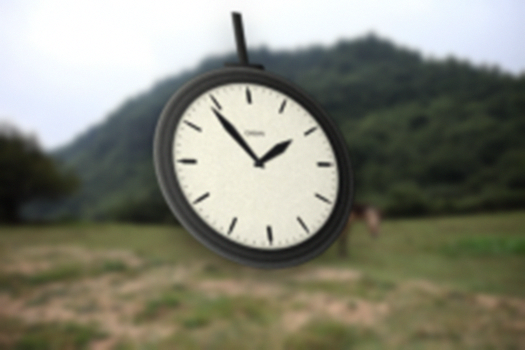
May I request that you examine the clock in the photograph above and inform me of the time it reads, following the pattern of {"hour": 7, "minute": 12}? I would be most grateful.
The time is {"hour": 1, "minute": 54}
